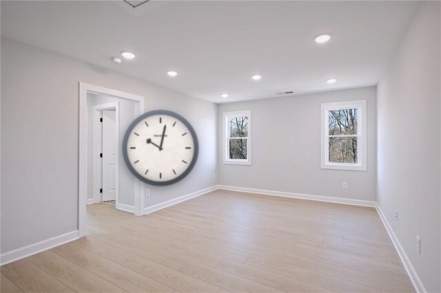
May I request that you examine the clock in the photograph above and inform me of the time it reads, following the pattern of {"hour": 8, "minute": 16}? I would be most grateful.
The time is {"hour": 10, "minute": 2}
